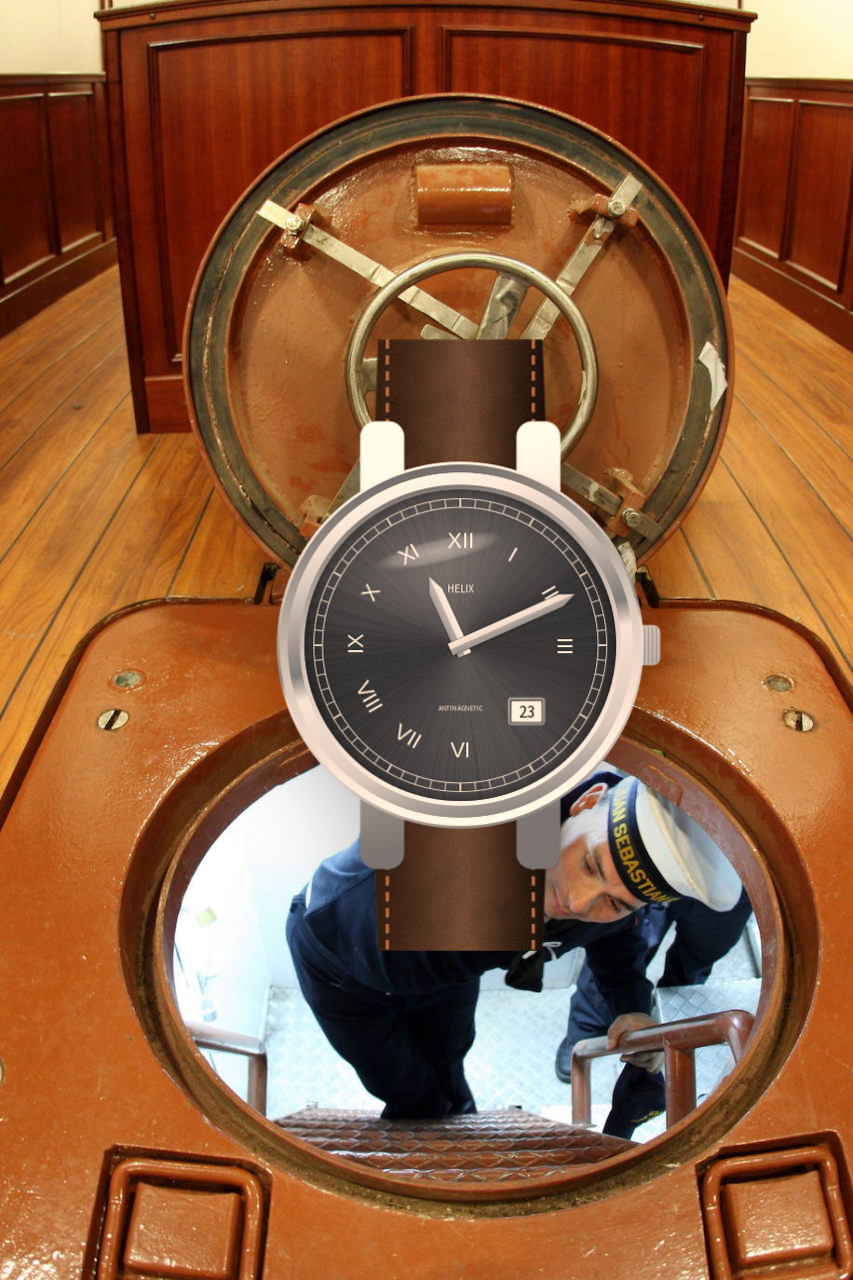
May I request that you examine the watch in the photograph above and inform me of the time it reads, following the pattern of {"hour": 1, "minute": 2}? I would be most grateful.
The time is {"hour": 11, "minute": 11}
